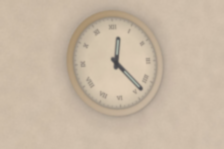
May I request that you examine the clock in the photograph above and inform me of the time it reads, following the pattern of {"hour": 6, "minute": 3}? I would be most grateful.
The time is {"hour": 12, "minute": 23}
